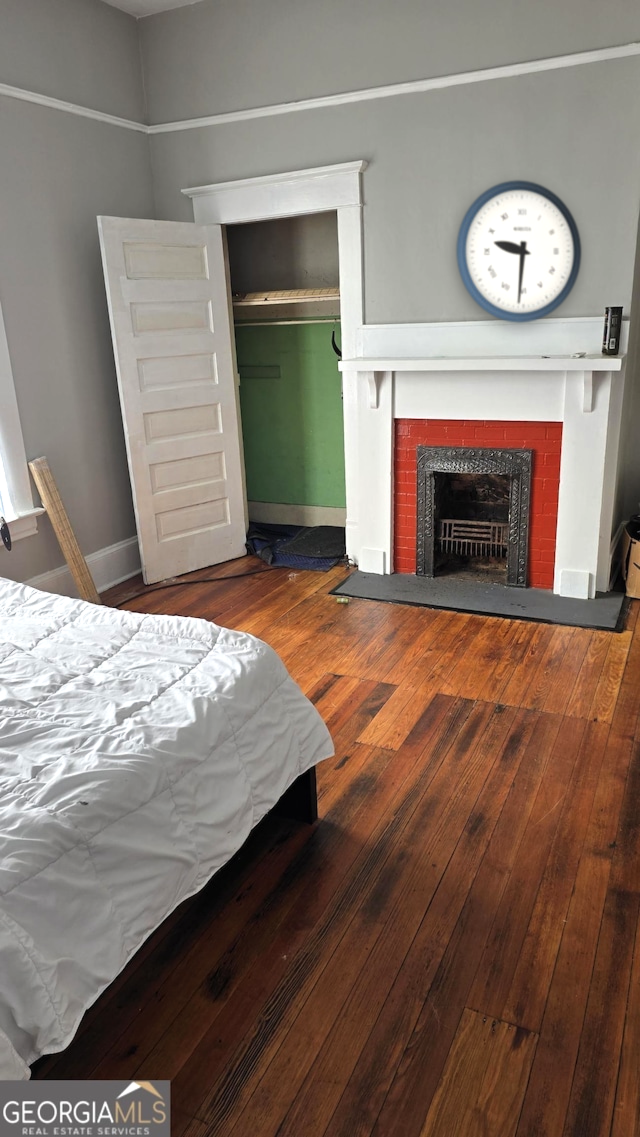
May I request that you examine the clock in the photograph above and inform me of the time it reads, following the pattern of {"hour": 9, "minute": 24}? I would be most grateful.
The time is {"hour": 9, "minute": 31}
